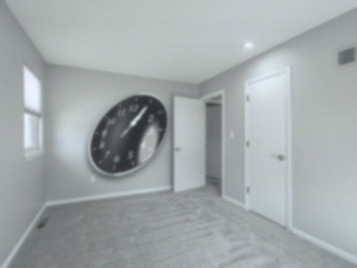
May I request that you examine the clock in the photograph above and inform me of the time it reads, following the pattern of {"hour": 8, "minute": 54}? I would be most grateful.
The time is {"hour": 1, "minute": 5}
